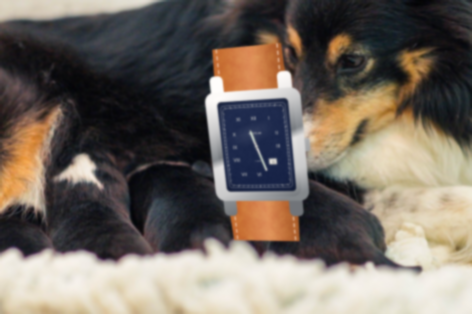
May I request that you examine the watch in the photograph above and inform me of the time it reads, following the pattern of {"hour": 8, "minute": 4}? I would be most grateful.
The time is {"hour": 11, "minute": 27}
